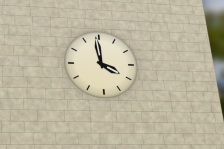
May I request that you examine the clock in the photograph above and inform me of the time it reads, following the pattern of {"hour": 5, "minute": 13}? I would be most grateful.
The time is {"hour": 3, "minute": 59}
